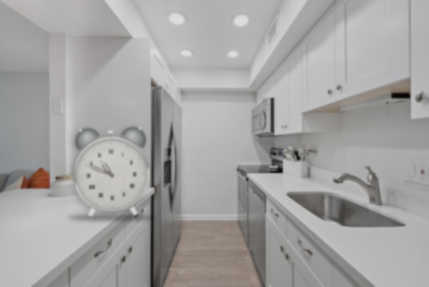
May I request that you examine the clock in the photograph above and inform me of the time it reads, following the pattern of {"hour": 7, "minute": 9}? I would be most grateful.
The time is {"hour": 10, "minute": 49}
